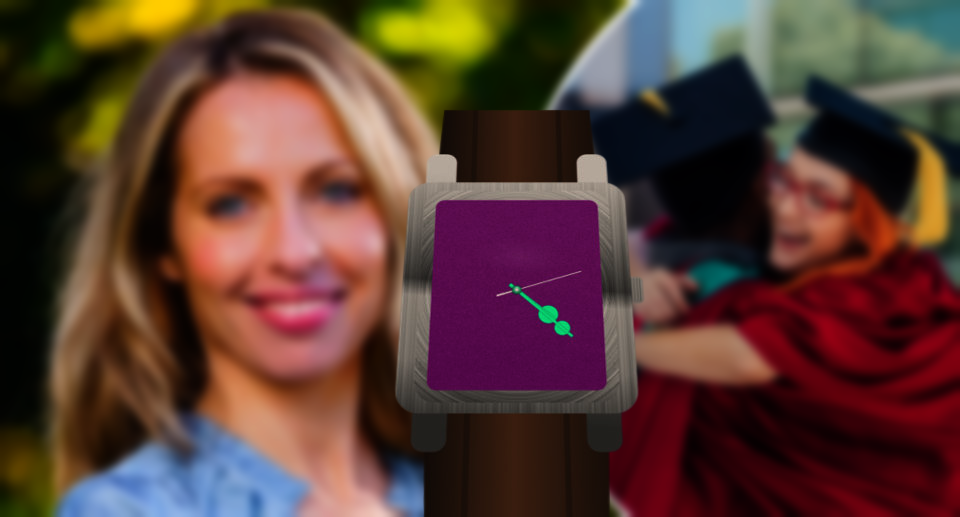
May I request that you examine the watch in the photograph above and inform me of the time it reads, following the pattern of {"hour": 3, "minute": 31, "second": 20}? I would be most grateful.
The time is {"hour": 4, "minute": 22, "second": 12}
